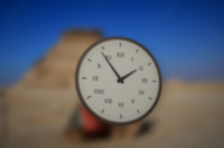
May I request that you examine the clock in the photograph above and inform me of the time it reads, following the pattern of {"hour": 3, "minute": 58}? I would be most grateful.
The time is {"hour": 1, "minute": 54}
